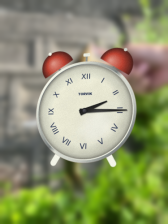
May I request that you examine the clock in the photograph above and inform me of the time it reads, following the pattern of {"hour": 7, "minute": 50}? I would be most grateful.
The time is {"hour": 2, "minute": 15}
